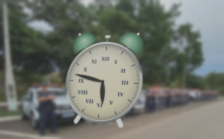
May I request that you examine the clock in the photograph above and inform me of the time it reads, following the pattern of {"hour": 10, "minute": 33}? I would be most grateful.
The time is {"hour": 5, "minute": 47}
